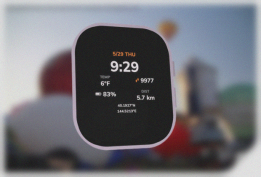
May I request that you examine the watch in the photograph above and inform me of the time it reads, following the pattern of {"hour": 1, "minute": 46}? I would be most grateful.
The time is {"hour": 9, "minute": 29}
